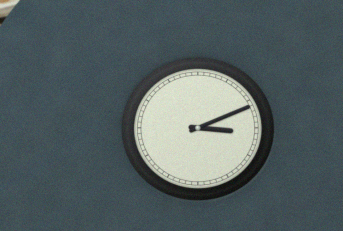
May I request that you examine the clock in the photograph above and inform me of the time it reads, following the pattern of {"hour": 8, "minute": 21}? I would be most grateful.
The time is {"hour": 3, "minute": 11}
